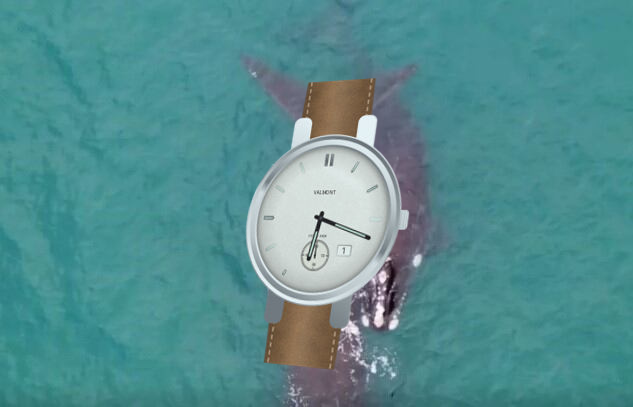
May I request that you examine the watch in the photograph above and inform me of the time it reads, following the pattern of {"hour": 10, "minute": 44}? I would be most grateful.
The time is {"hour": 6, "minute": 18}
